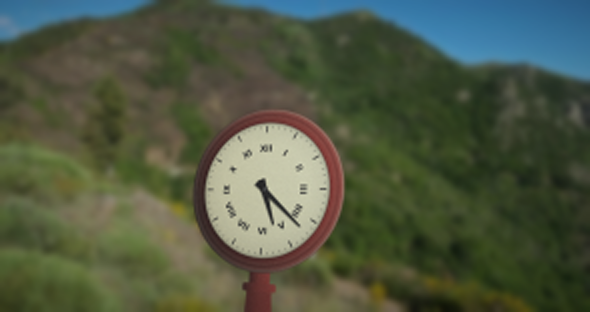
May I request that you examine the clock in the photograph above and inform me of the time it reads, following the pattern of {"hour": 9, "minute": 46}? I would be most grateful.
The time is {"hour": 5, "minute": 22}
